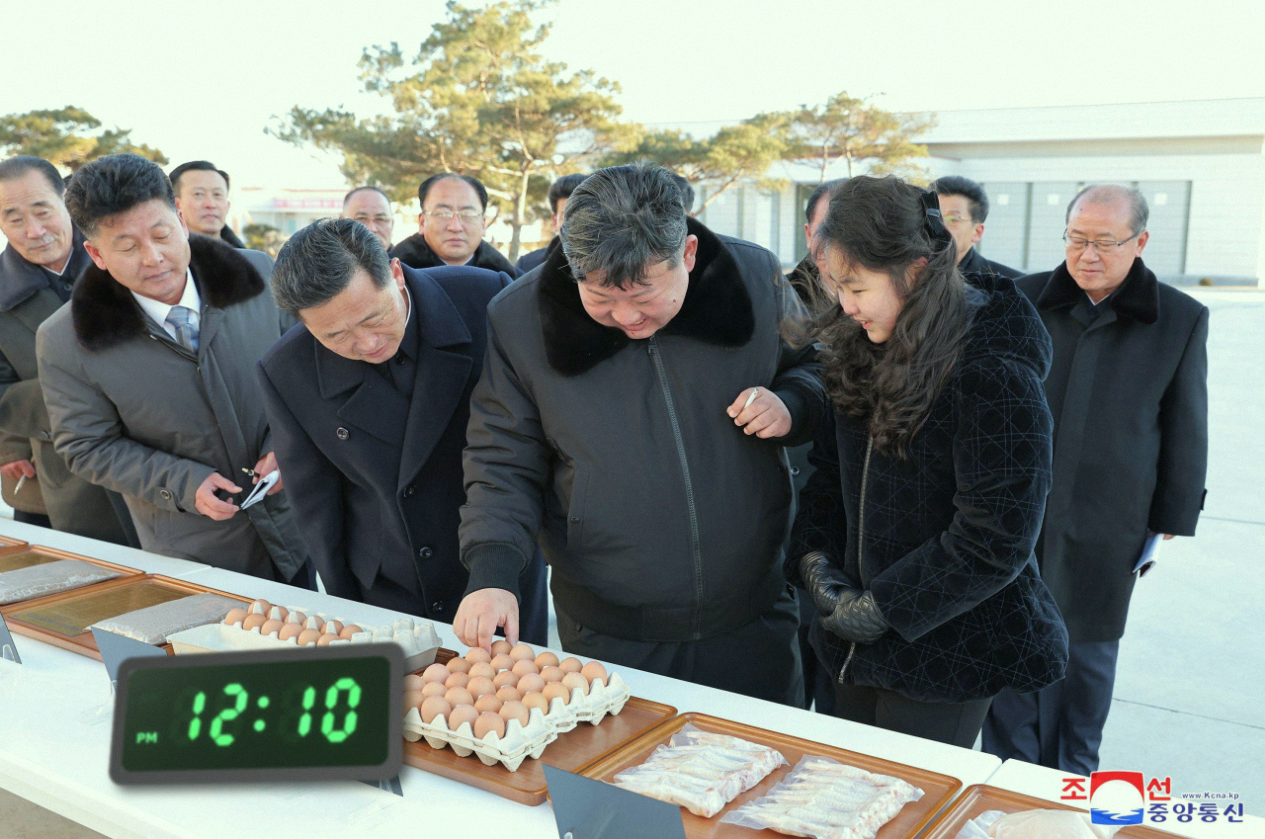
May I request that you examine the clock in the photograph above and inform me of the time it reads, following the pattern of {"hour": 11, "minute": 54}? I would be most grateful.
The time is {"hour": 12, "minute": 10}
